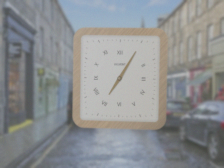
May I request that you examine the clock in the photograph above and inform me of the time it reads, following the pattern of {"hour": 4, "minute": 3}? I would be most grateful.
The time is {"hour": 7, "minute": 5}
